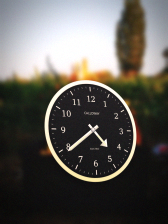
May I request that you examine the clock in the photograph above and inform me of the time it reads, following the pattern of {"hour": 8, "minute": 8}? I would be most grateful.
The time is {"hour": 4, "minute": 39}
